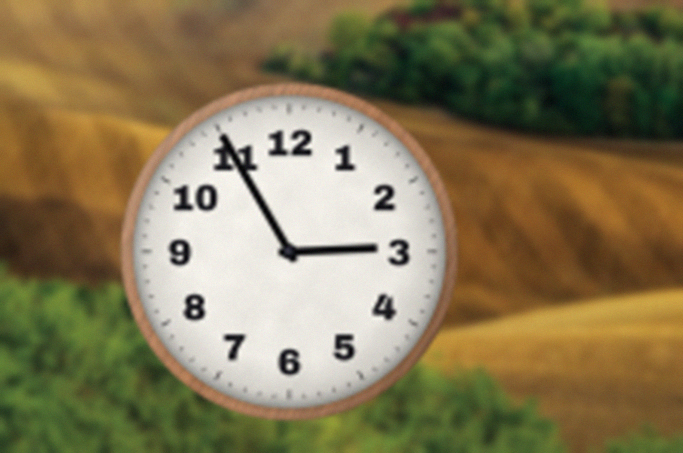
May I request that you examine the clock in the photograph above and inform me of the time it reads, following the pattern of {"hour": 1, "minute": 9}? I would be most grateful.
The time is {"hour": 2, "minute": 55}
